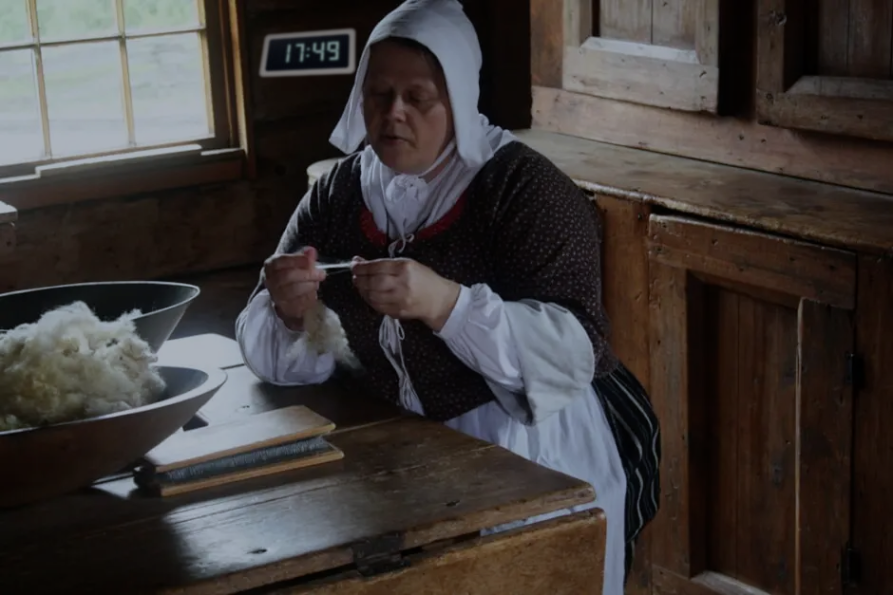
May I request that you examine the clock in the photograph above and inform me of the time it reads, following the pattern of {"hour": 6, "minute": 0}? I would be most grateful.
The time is {"hour": 17, "minute": 49}
